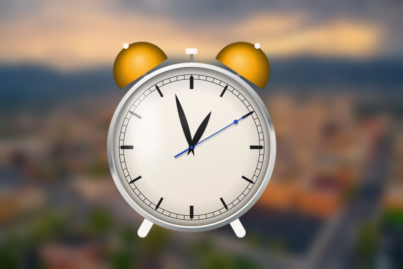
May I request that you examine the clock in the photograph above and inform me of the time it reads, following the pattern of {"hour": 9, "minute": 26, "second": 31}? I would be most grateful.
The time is {"hour": 12, "minute": 57, "second": 10}
